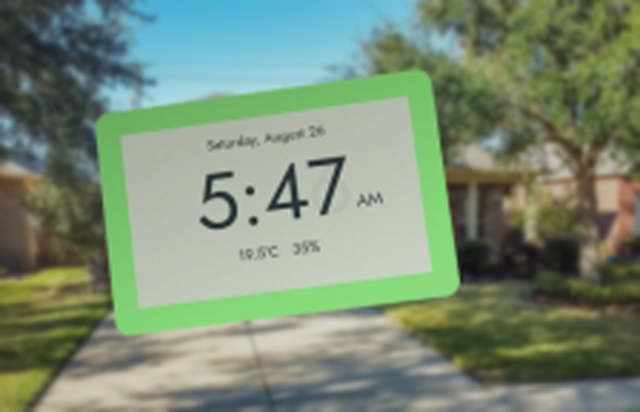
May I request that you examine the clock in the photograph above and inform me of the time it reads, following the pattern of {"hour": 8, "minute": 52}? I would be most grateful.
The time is {"hour": 5, "minute": 47}
